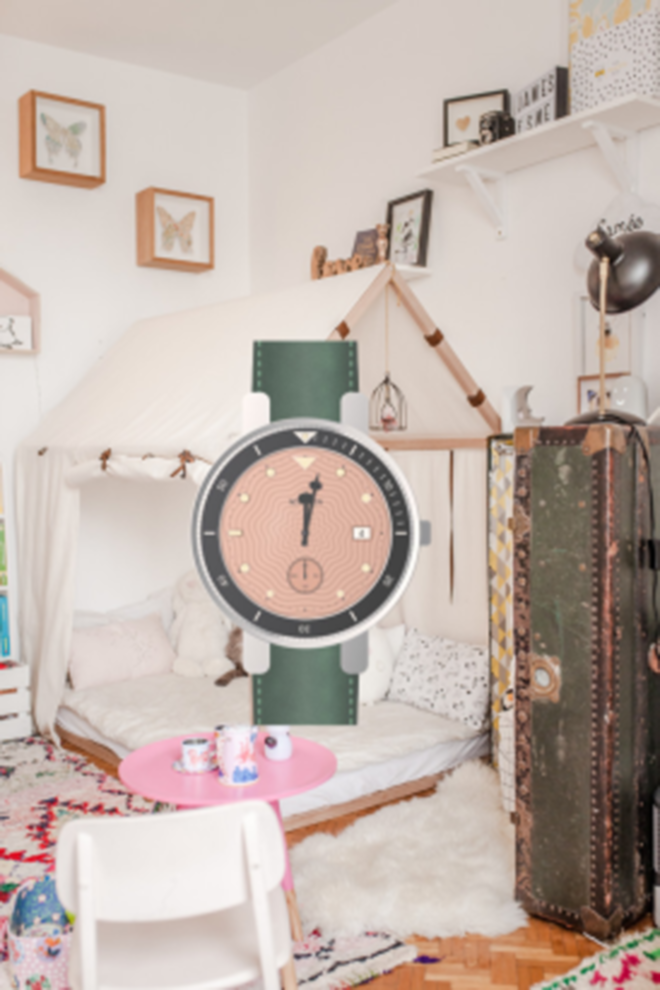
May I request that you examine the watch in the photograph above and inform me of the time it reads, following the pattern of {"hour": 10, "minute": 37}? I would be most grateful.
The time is {"hour": 12, "minute": 2}
